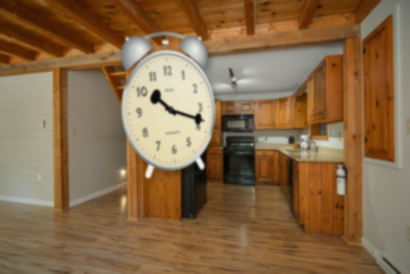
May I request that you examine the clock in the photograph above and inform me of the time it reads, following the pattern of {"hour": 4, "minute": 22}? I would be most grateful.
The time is {"hour": 10, "minute": 18}
